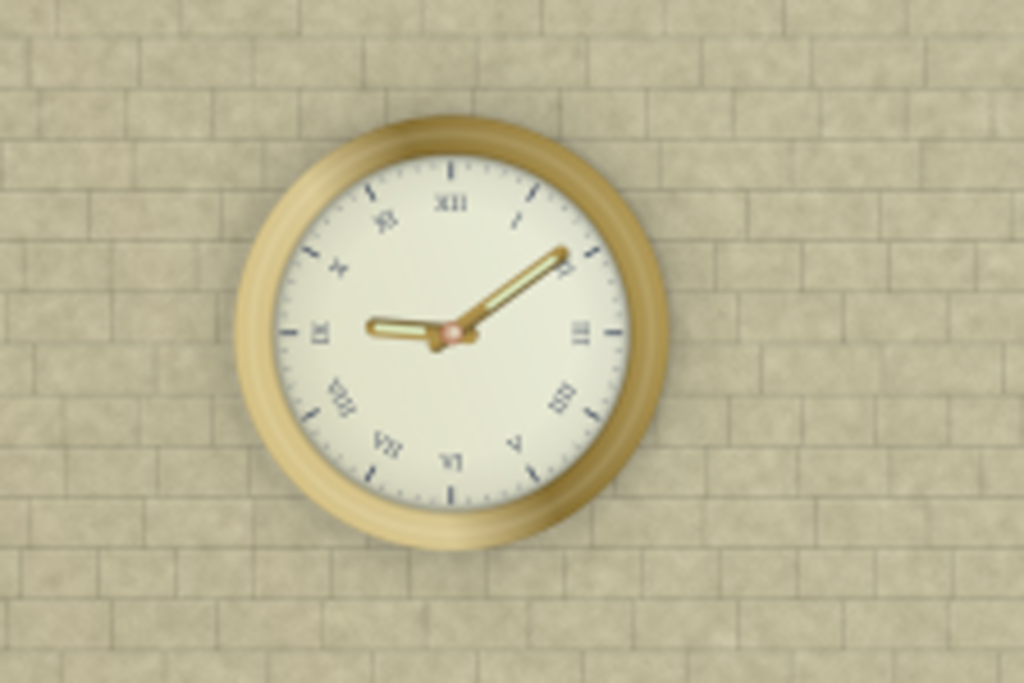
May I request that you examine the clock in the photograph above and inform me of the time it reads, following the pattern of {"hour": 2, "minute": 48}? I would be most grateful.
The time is {"hour": 9, "minute": 9}
